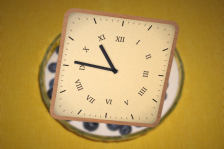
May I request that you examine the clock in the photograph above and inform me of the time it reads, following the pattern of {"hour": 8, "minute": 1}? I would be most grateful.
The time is {"hour": 10, "minute": 46}
